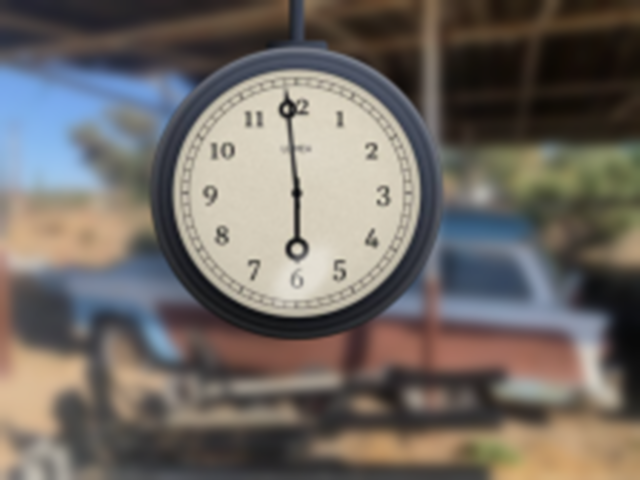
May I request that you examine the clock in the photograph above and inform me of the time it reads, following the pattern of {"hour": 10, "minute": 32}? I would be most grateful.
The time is {"hour": 5, "minute": 59}
